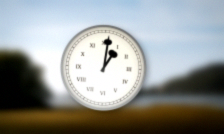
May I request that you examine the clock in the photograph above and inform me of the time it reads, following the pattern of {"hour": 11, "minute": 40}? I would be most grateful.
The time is {"hour": 1, "minute": 1}
